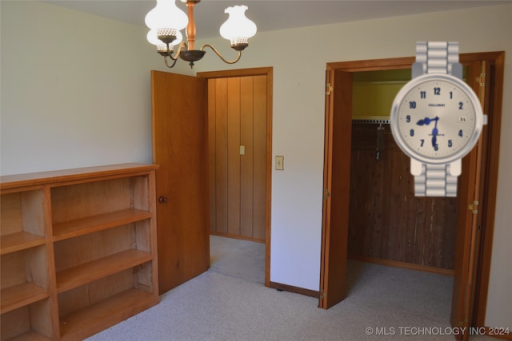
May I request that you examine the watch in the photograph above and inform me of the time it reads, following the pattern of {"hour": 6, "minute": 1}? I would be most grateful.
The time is {"hour": 8, "minute": 31}
